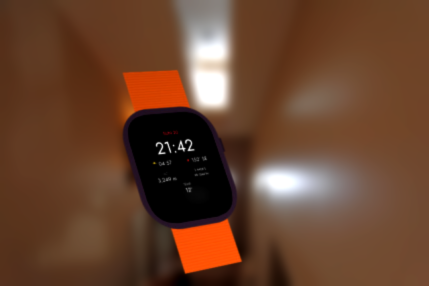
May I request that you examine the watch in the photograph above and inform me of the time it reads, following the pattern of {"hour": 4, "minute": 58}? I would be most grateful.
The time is {"hour": 21, "minute": 42}
